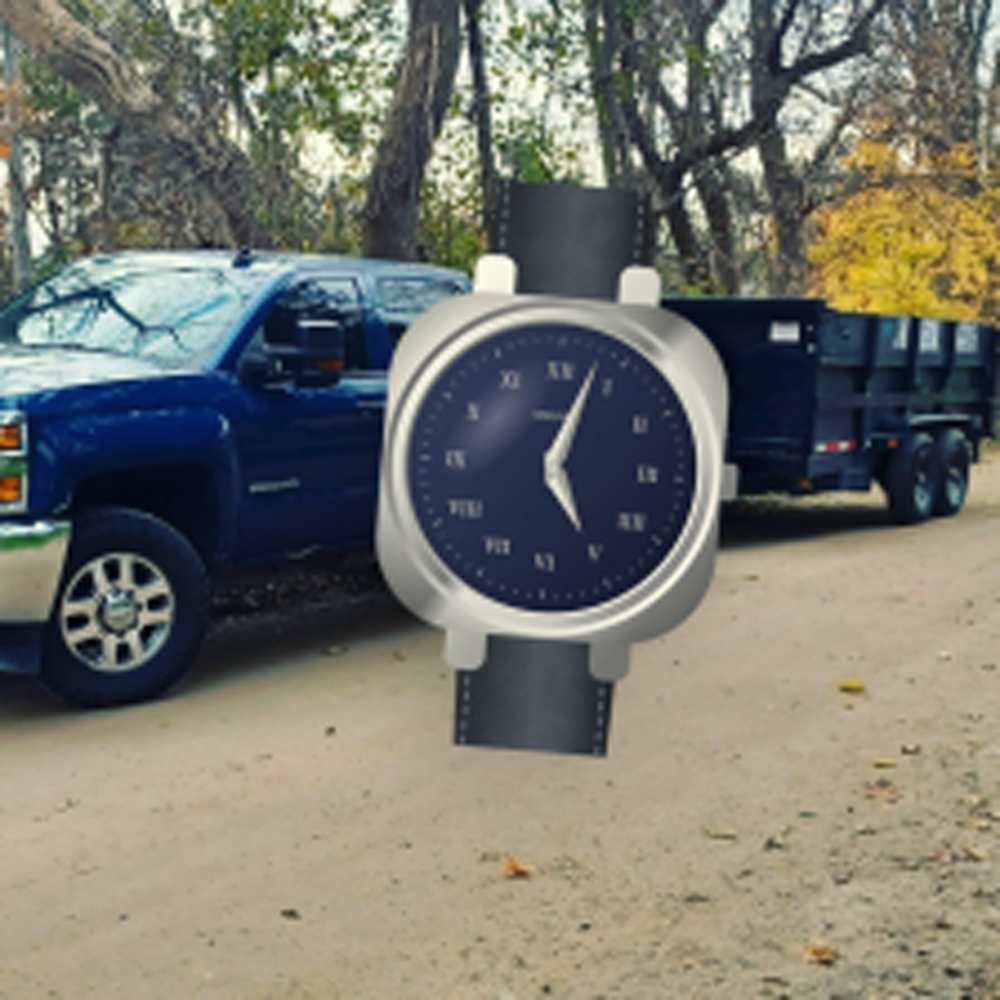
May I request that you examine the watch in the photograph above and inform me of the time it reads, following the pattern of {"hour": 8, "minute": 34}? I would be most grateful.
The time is {"hour": 5, "minute": 3}
